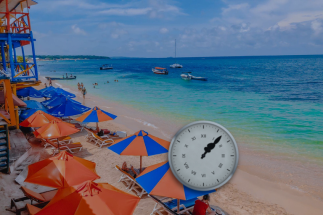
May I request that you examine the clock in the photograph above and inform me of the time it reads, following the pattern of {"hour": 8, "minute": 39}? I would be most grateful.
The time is {"hour": 1, "minute": 7}
